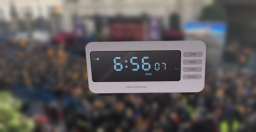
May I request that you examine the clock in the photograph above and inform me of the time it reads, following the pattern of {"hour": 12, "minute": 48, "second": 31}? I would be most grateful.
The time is {"hour": 6, "minute": 56, "second": 7}
